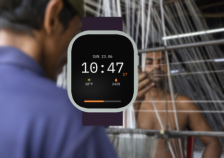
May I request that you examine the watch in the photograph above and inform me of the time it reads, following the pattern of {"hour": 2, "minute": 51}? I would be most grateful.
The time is {"hour": 10, "minute": 47}
